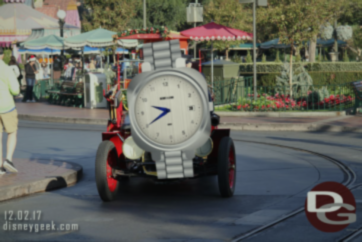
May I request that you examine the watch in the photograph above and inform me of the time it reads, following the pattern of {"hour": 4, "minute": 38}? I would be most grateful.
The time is {"hour": 9, "minute": 40}
